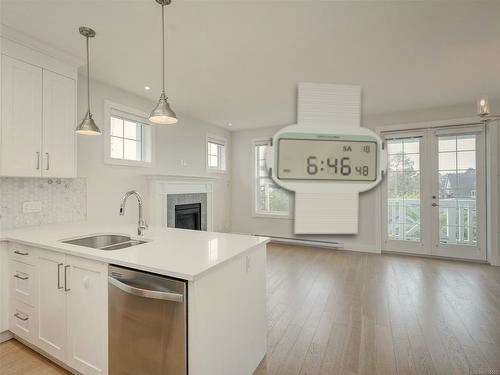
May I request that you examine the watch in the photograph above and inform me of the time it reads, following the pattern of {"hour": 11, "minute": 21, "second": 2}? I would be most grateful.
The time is {"hour": 6, "minute": 46, "second": 48}
